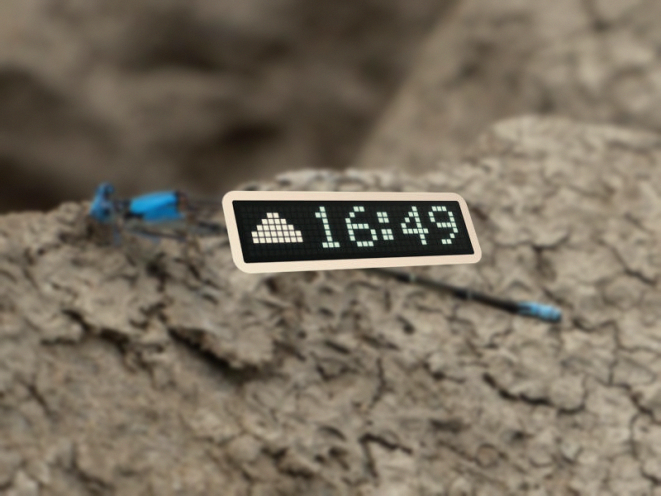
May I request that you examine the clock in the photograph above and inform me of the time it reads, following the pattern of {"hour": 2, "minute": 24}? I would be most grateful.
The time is {"hour": 16, "minute": 49}
